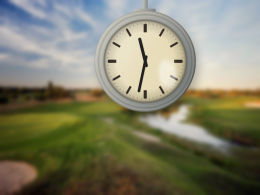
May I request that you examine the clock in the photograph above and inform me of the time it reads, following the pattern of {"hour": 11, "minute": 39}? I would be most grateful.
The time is {"hour": 11, "minute": 32}
